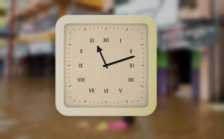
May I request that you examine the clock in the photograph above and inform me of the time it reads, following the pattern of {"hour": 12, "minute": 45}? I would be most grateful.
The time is {"hour": 11, "minute": 12}
